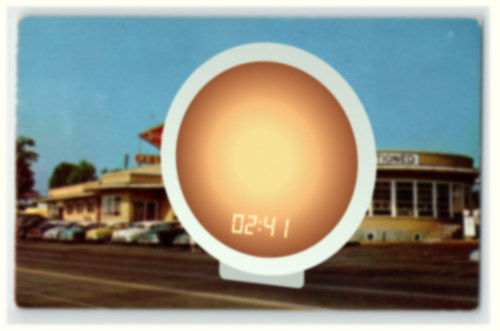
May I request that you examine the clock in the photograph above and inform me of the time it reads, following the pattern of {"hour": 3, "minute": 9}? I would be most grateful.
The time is {"hour": 2, "minute": 41}
